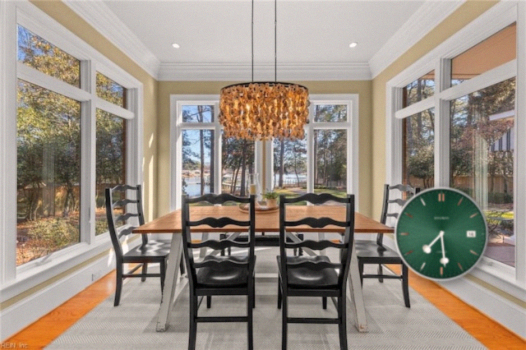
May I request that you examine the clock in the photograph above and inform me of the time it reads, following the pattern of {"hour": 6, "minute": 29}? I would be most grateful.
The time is {"hour": 7, "minute": 29}
